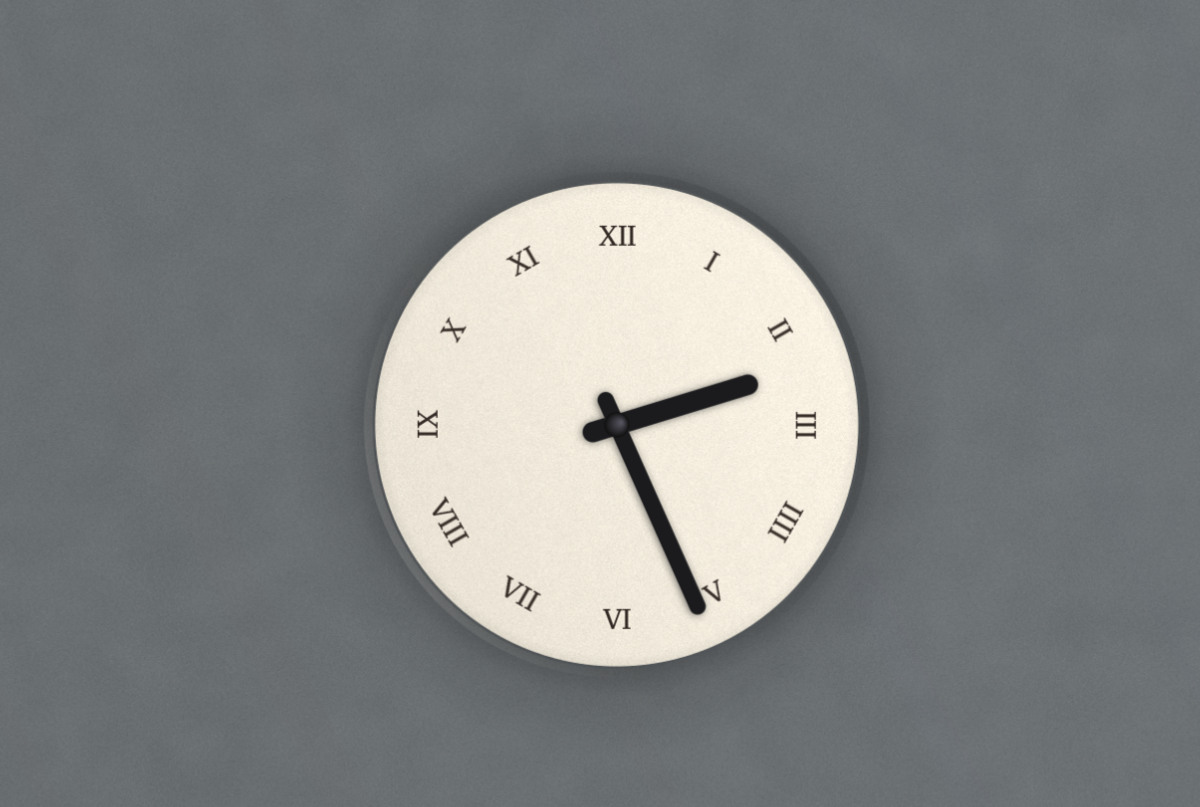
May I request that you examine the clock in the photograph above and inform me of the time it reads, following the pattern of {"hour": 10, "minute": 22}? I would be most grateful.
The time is {"hour": 2, "minute": 26}
